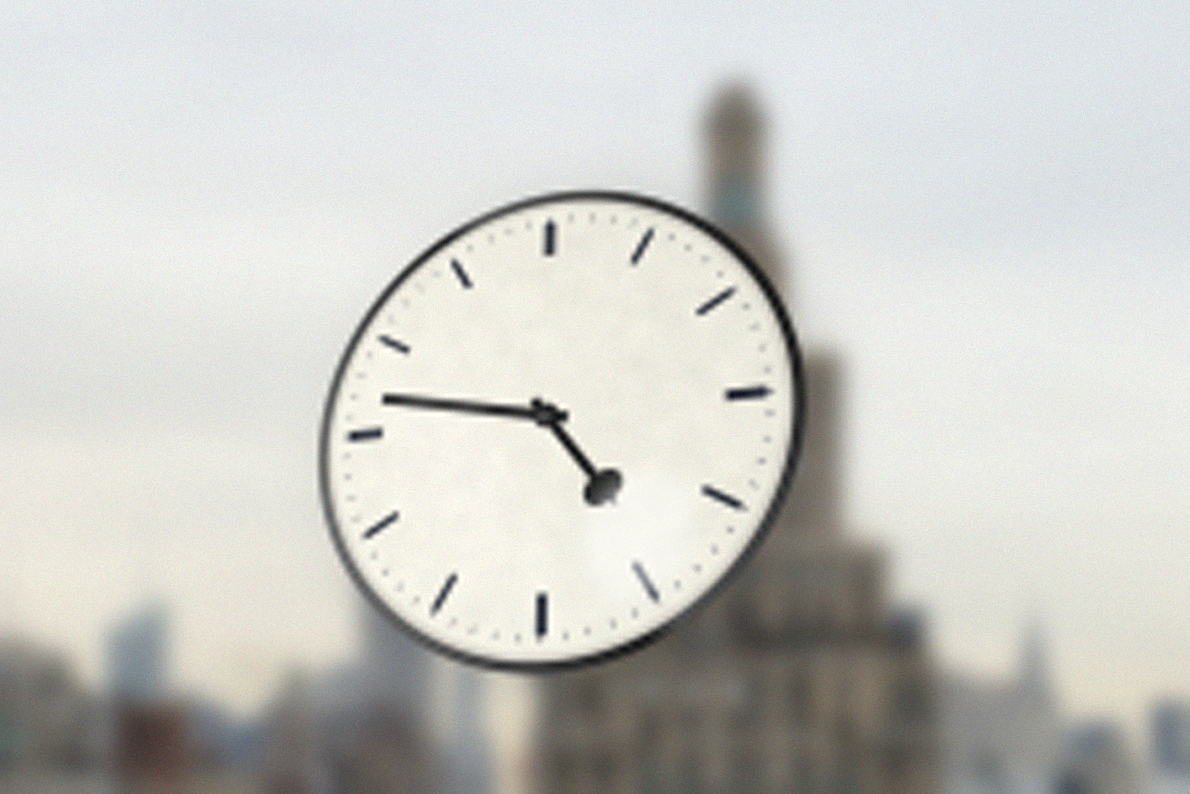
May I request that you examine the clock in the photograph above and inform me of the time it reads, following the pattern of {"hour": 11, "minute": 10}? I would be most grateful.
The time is {"hour": 4, "minute": 47}
